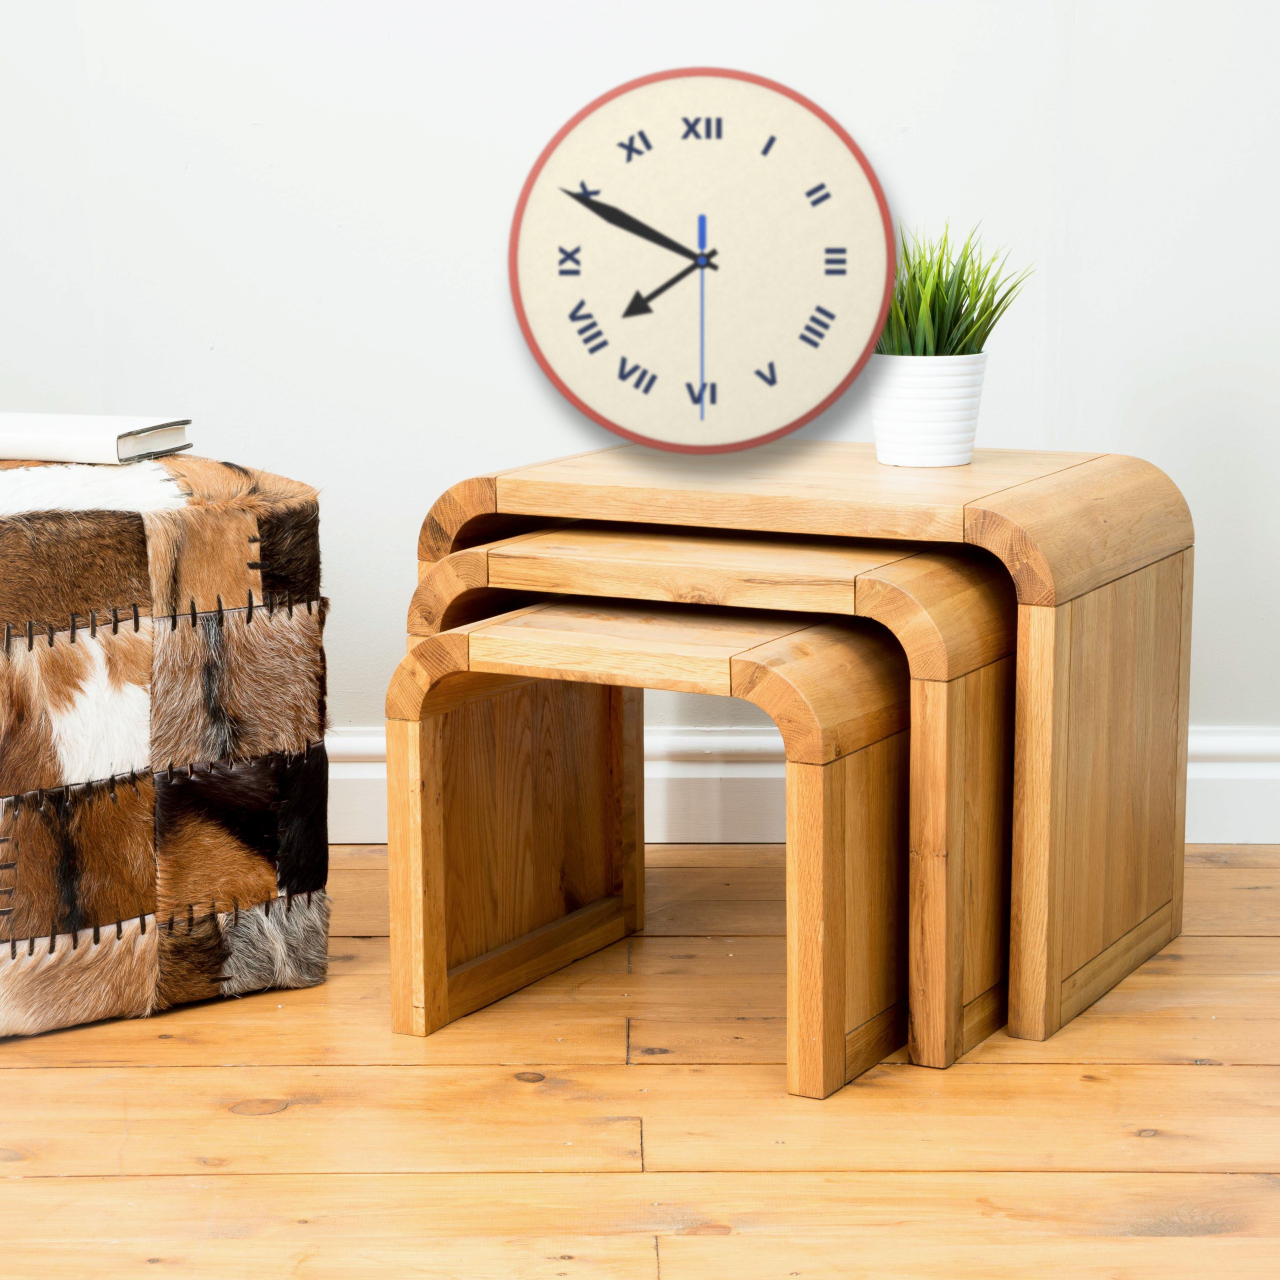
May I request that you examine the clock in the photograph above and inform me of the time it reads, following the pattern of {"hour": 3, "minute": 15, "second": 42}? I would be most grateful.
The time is {"hour": 7, "minute": 49, "second": 30}
